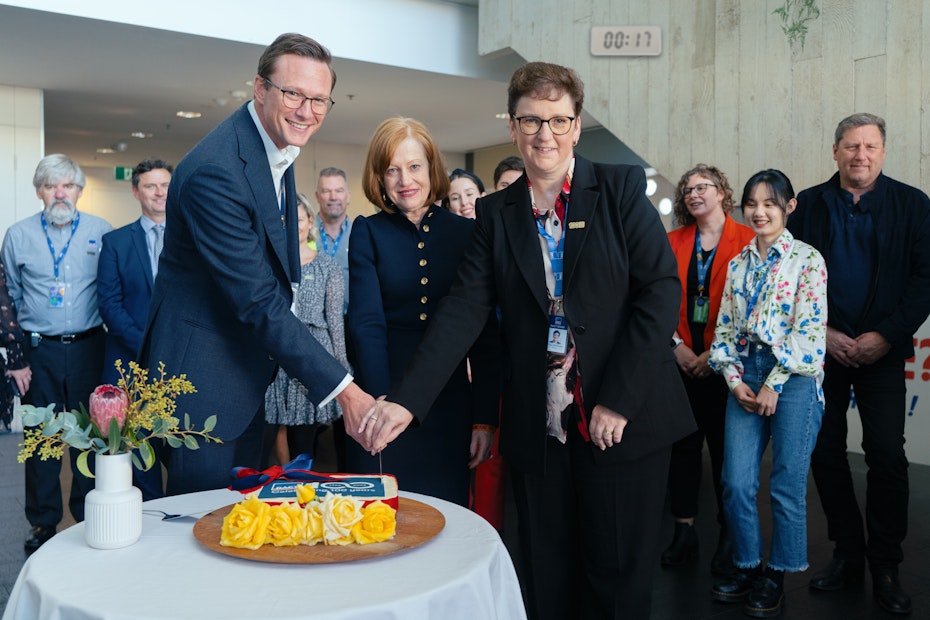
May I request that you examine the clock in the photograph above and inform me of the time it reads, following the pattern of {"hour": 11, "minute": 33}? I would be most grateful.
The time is {"hour": 0, "minute": 17}
